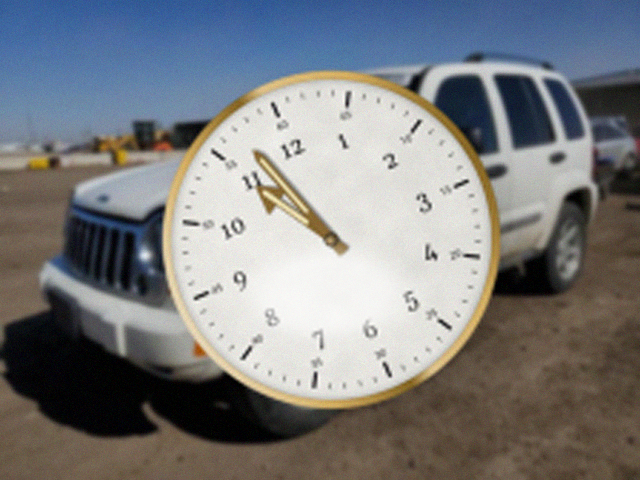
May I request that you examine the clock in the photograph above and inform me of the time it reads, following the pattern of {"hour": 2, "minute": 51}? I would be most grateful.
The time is {"hour": 10, "minute": 57}
